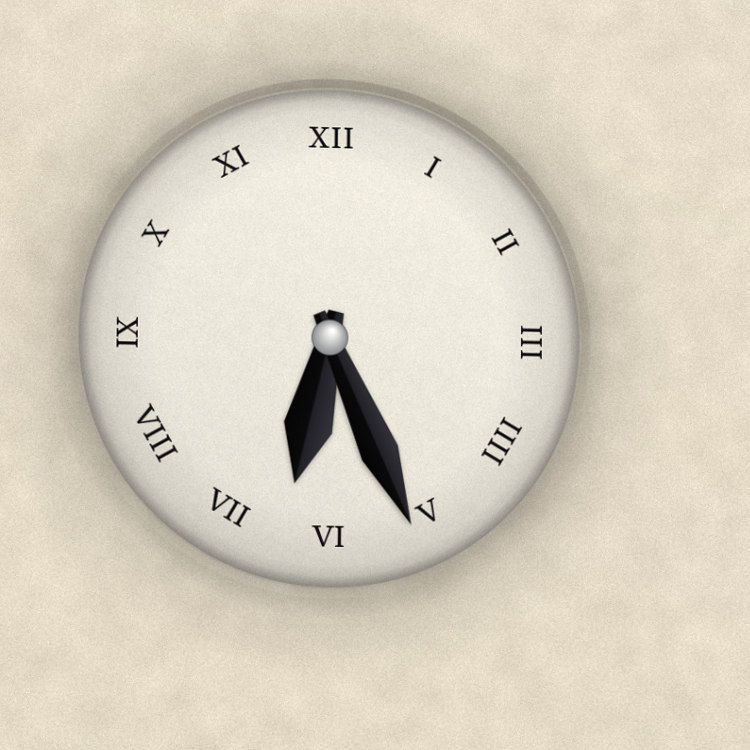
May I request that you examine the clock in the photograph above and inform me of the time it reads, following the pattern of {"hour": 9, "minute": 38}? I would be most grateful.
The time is {"hour": 6, "minute": 26}
